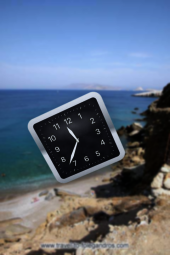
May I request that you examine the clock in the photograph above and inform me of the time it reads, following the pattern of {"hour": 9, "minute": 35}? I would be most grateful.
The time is {"hour": 11, "minute": 37}
